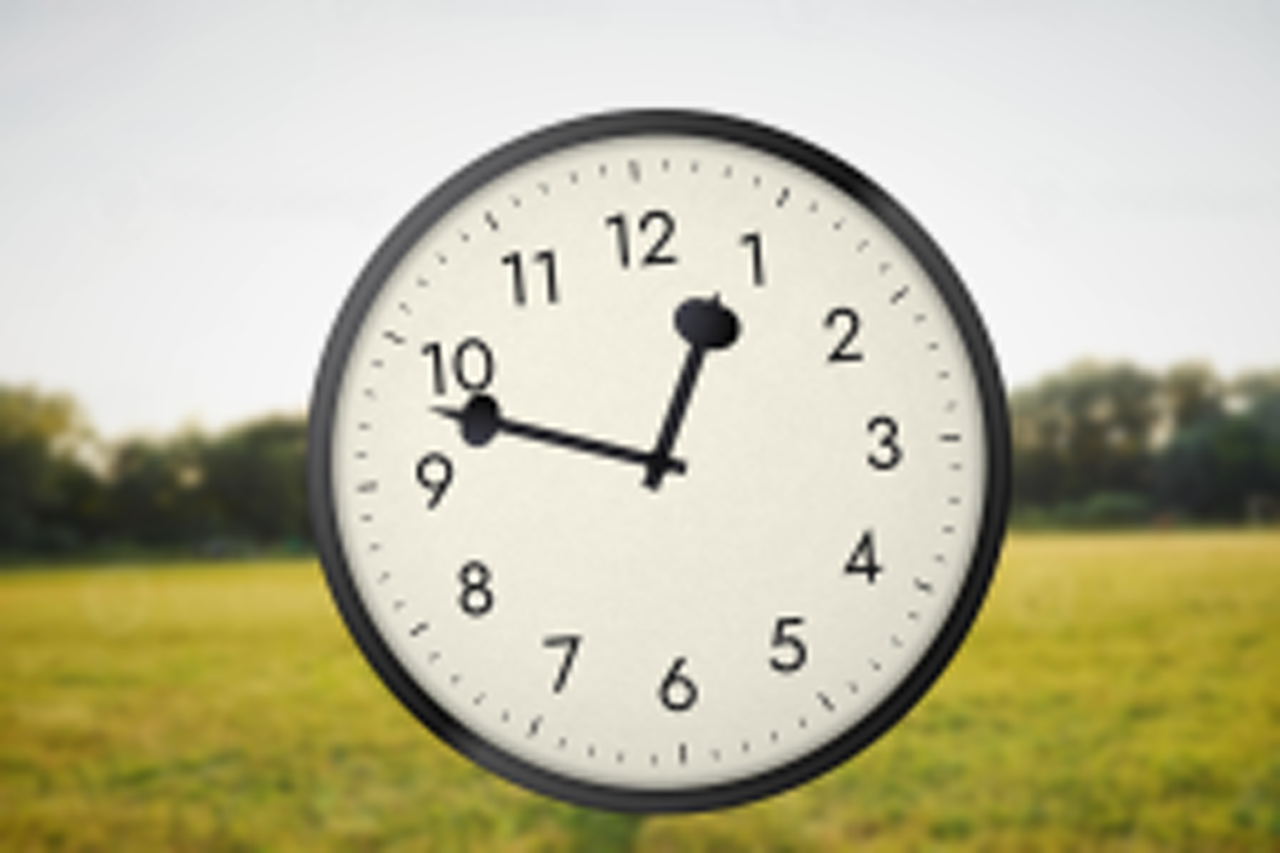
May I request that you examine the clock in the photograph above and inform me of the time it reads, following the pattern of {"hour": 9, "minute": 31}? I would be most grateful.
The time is {"hour": 12, "minute": 48}
